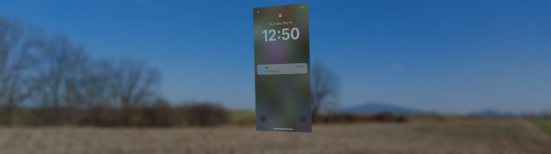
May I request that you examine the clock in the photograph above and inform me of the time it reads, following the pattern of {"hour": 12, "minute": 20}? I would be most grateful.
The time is {"hour": 12, "minute": 50}
